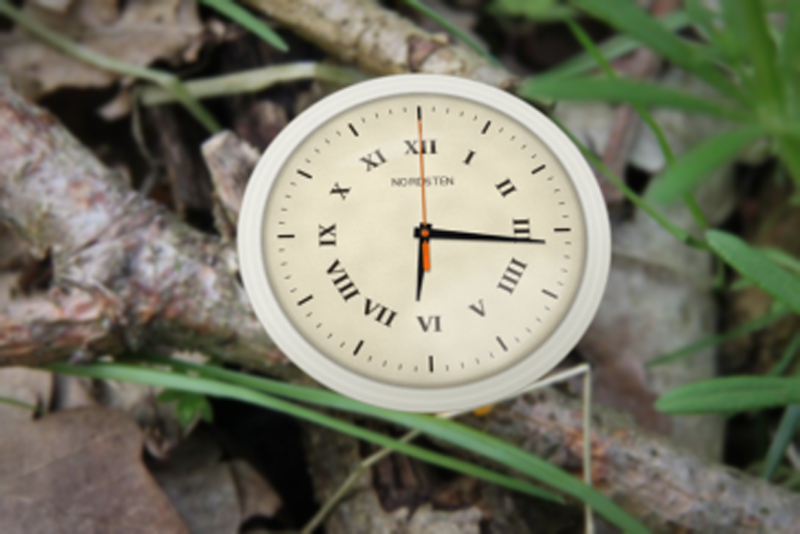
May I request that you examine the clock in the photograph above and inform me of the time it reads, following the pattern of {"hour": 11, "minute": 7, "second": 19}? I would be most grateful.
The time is {"hour": 6, "minute": 16, "second": 0}
